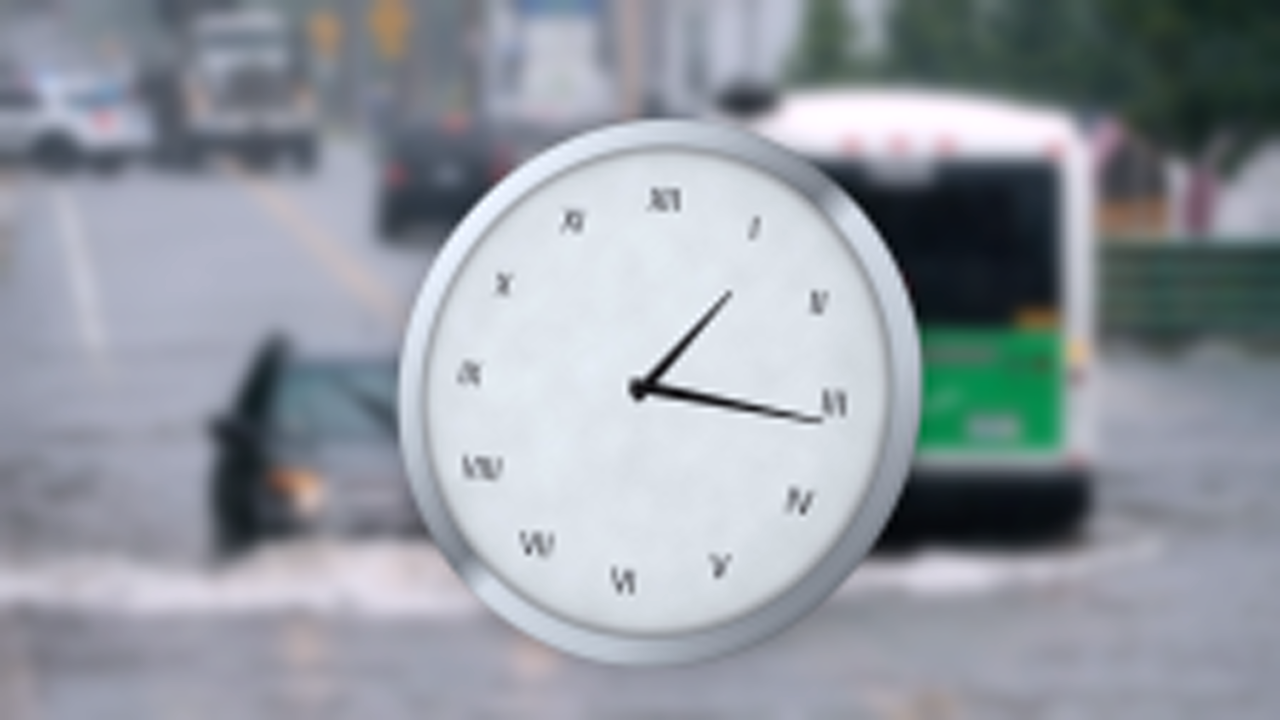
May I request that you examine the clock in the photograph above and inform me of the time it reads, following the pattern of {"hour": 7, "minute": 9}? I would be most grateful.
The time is {"hour": 1, "minute": 16}
